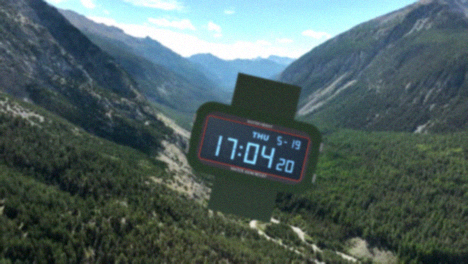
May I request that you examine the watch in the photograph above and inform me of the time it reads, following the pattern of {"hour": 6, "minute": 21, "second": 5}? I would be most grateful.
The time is {"hour": 17, "minute": 4, "second": 20}
